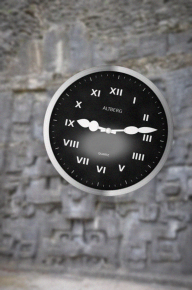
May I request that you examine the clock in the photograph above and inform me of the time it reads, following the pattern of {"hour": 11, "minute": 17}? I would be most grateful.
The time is {"hour": 9, "minute": 13}
